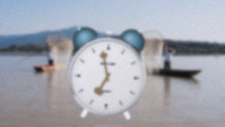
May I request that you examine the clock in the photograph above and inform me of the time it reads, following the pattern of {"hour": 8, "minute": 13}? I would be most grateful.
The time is {"hour": 6, "minute": 58}
